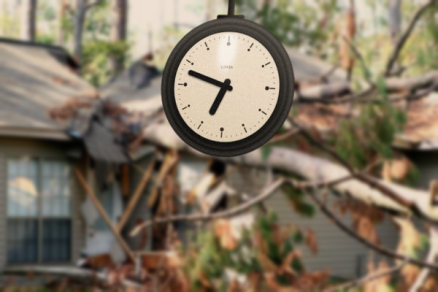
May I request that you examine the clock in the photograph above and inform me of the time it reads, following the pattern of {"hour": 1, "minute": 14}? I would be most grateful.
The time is {"hour": 6, "minute": 48}
